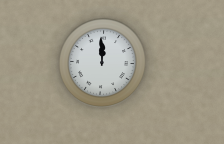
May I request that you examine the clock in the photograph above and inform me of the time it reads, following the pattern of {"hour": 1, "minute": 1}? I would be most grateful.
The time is {"hour": 11, "minute": 59}
